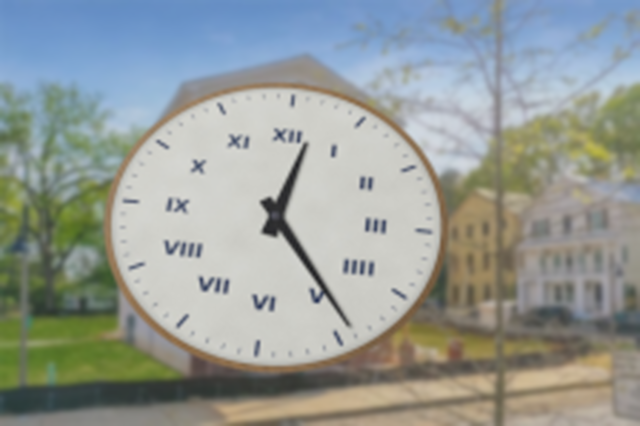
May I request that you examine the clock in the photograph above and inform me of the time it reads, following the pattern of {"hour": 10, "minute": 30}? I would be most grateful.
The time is {"hour": 12, "minute": 24}
